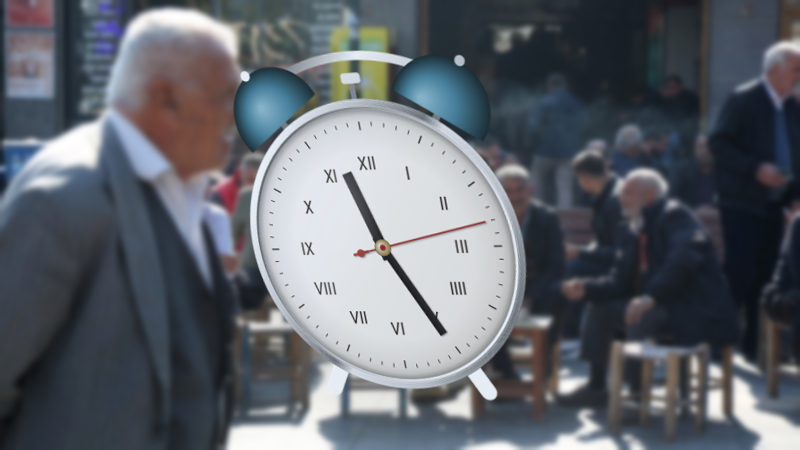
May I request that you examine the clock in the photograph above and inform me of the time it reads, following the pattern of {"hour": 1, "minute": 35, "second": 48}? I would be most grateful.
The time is {"hour": 11, "minute": 25, "second": 13}
